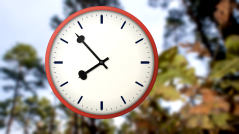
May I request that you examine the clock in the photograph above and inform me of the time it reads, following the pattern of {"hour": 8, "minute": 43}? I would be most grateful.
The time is {"hour": 7, "minute": 53}
